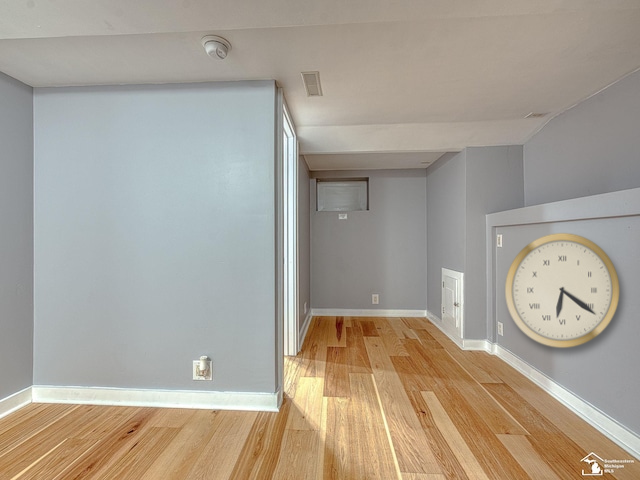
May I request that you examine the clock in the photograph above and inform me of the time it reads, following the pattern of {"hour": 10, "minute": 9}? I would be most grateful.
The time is {"hour": 6, "minute": 21}
